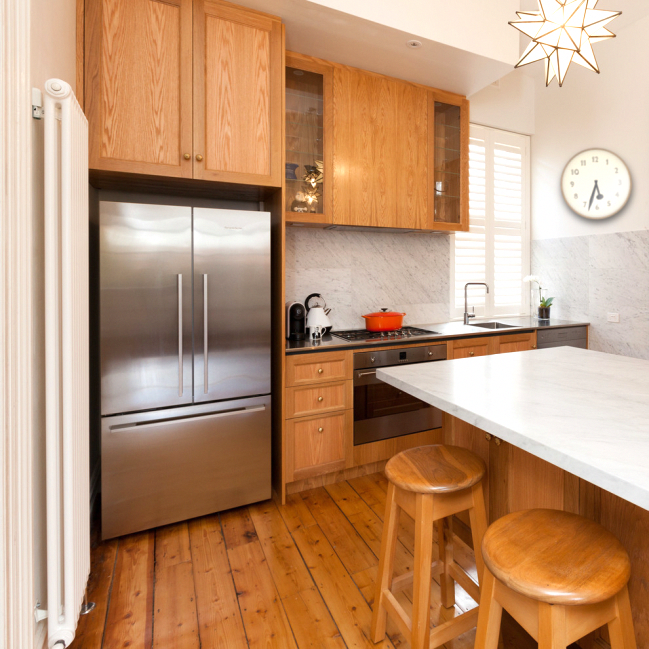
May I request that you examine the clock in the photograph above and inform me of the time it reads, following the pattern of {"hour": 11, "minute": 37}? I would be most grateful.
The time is {"hour": 5, "minute": 33}
